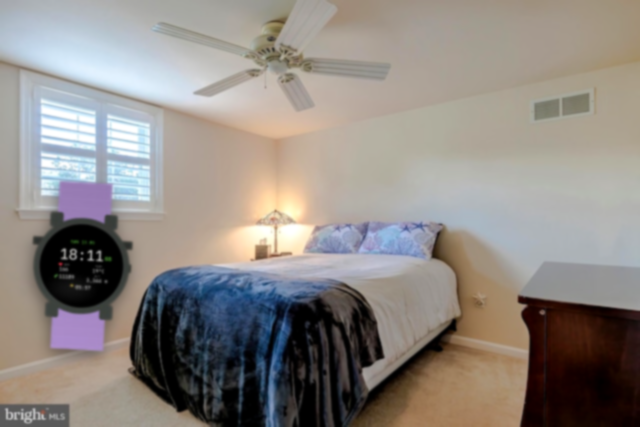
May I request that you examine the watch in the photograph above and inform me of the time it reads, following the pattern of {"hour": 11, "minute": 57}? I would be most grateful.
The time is {"hour": 18, "minute": 11}
